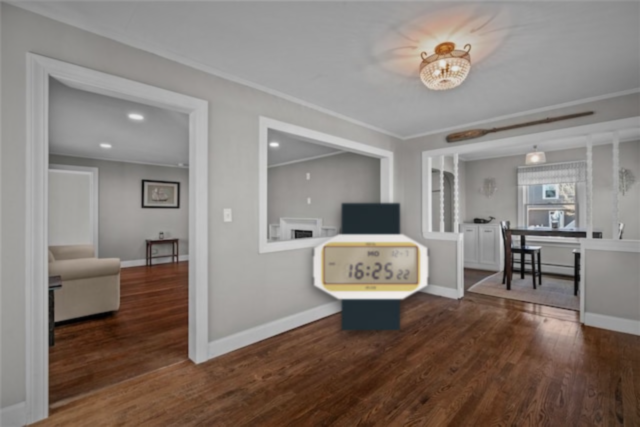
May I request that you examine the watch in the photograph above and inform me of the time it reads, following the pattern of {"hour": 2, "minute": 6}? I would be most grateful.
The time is {"hour": 16, "minute": 25}
